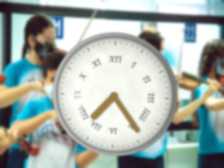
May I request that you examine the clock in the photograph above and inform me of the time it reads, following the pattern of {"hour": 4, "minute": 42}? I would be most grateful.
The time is {"hour": 7, "minute": 24}
